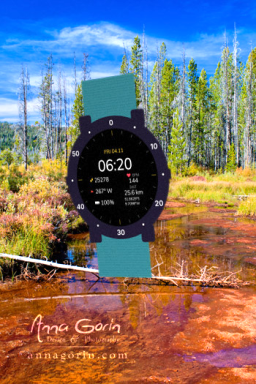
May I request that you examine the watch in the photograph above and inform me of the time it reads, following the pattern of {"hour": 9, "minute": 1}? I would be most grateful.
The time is {"hour": 6, "minute": 20}
